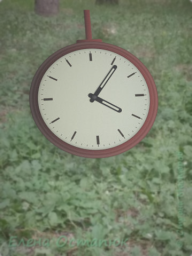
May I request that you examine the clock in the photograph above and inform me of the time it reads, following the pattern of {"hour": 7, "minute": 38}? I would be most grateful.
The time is {"hour": 4, "minute": 6}
